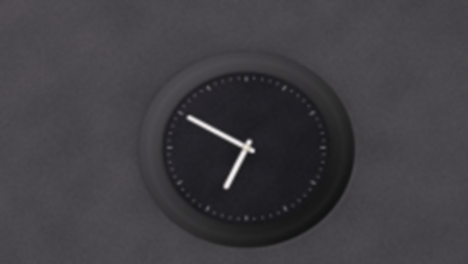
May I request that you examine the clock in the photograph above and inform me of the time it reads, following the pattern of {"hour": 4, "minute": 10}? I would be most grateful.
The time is {"hour": 6, "minute": 50}
